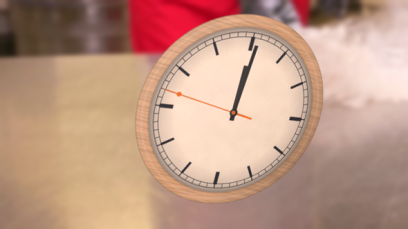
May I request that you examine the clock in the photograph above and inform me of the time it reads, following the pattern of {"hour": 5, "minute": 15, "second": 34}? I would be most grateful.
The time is {"hour": 12, "minute": 0, "second": 47}
